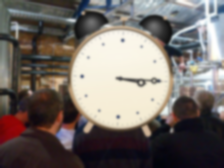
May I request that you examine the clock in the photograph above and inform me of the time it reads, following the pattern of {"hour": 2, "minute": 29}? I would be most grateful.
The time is {"hour": 3, "minute": 15}
